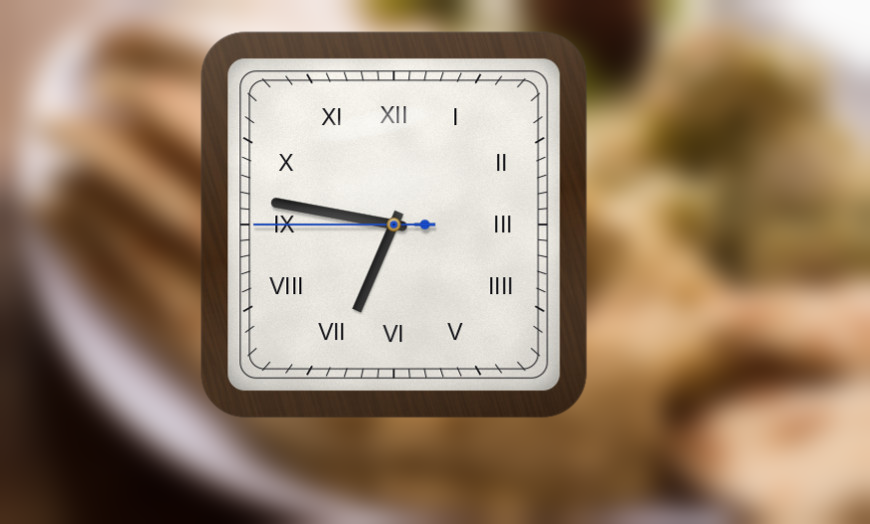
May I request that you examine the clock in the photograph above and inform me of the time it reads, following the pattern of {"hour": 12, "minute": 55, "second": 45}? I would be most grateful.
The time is {"hour": 6, "minute": 46, "second": 45}
